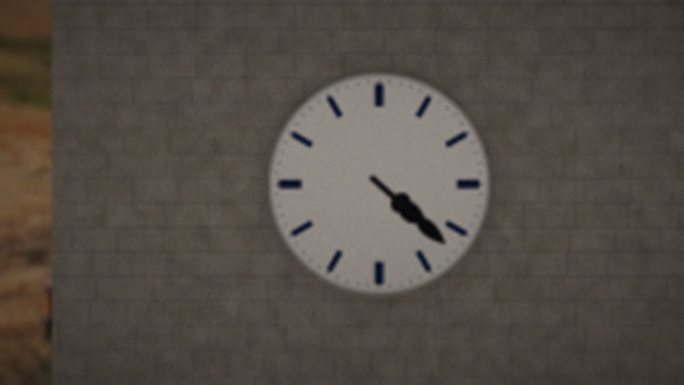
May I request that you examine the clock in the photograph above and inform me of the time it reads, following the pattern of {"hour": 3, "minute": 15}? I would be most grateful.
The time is {"hour": 4, "minute": 22}
